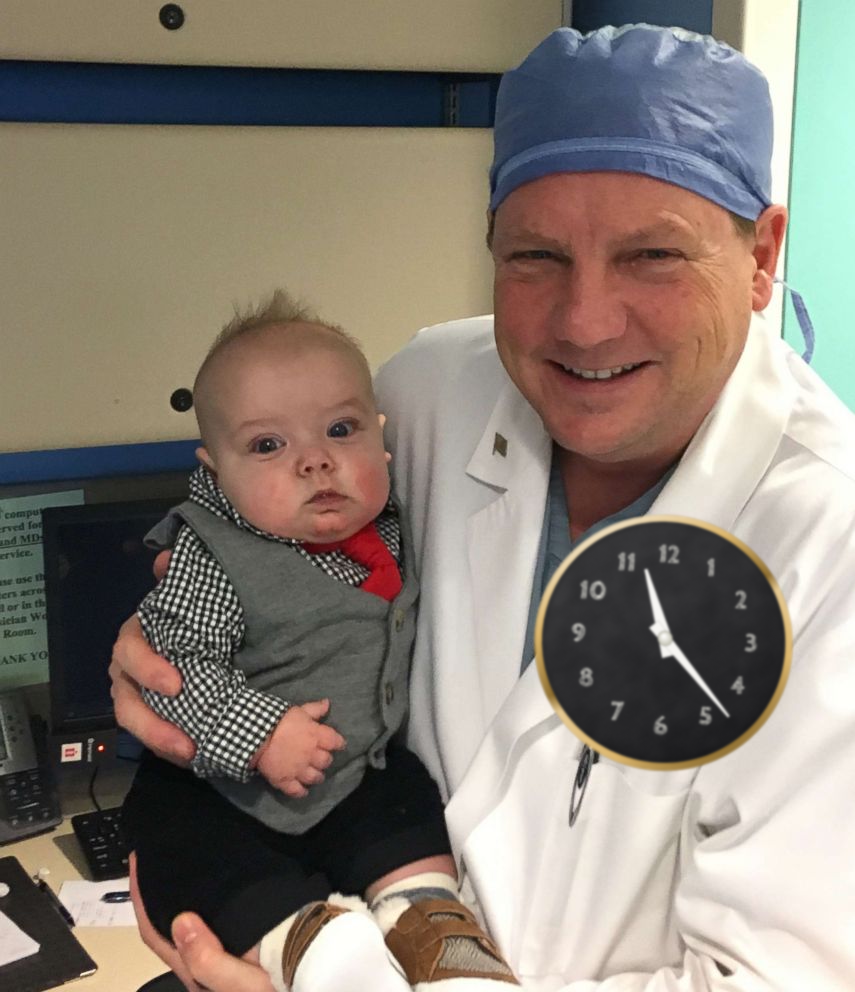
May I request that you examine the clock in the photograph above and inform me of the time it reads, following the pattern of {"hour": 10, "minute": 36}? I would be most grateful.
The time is {"hour": 11, "minute": 23}
